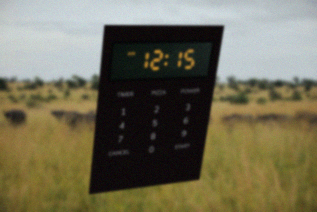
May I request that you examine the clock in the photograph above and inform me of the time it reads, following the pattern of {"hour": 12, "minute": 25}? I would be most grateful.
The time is {"hour": 12, "minute": 15}
